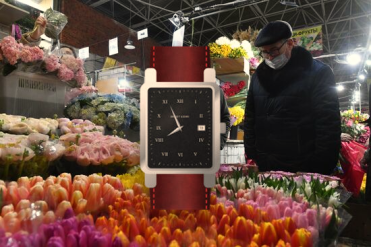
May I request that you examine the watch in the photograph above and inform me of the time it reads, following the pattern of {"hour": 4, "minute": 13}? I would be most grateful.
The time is {"hour": 7, "minute": 56}
